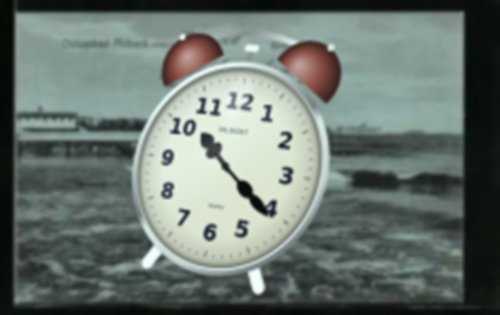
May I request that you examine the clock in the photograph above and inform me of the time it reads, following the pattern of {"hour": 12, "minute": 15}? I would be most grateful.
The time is {"hour": 10, "minute": 21}
